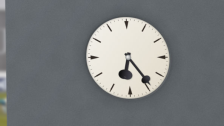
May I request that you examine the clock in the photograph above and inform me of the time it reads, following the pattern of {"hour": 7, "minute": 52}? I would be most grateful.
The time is {"hour": 6, "minute": 24}
